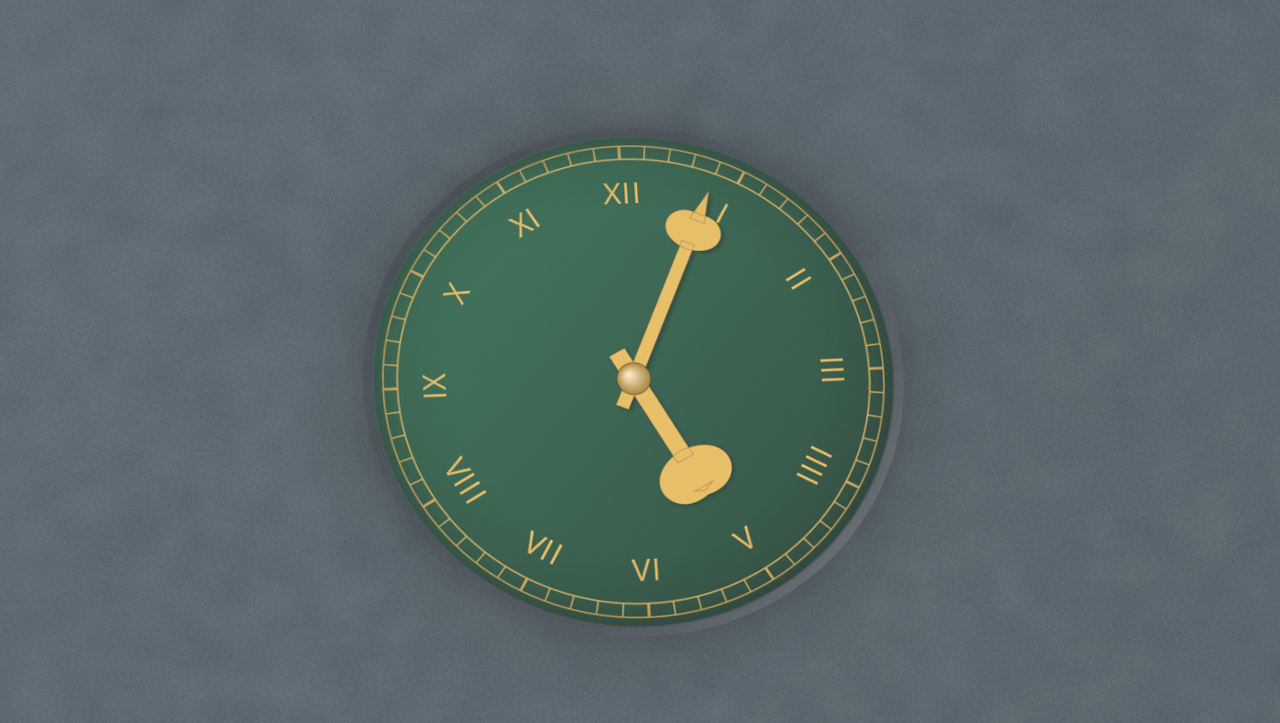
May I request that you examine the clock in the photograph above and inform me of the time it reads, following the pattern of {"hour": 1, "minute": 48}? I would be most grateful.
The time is {"hour": 5, "minute": 4}
